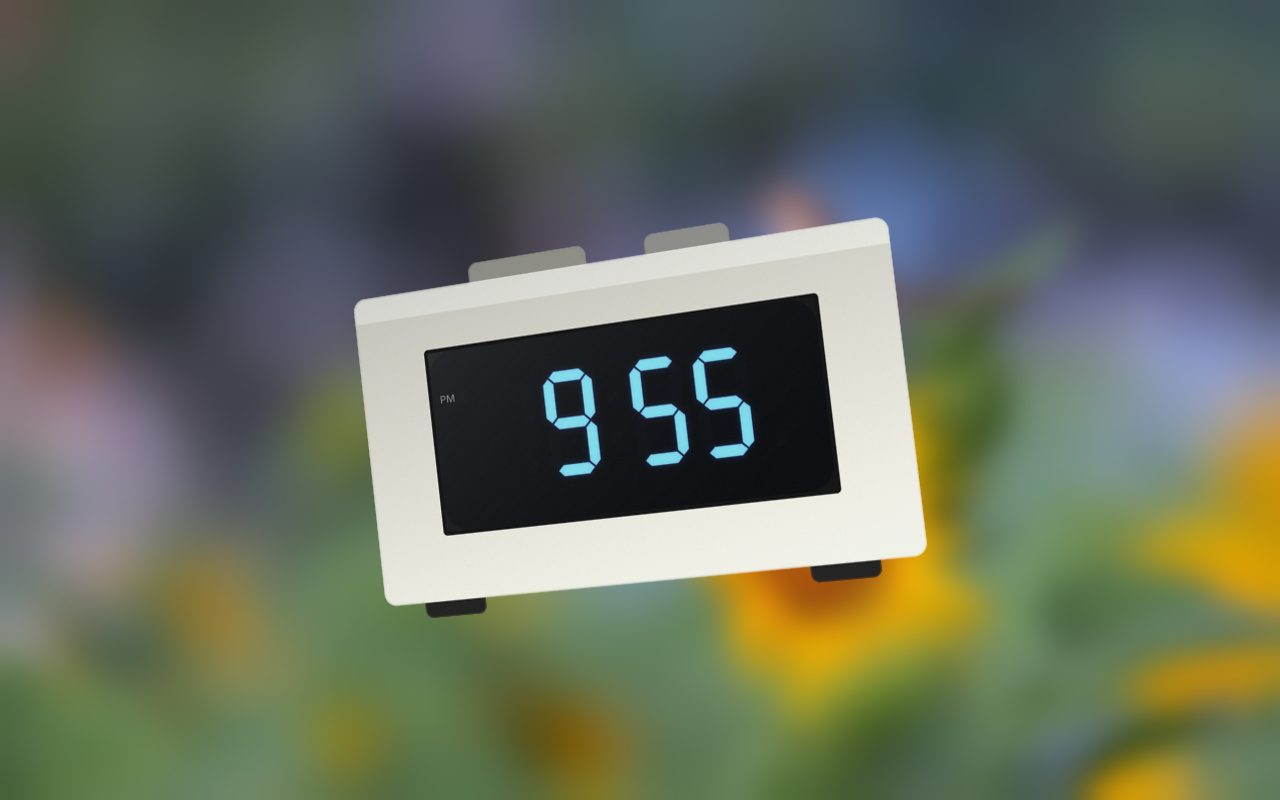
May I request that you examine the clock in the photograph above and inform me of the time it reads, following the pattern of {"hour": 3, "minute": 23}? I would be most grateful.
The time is {"hour": 9, "minute": 55}
